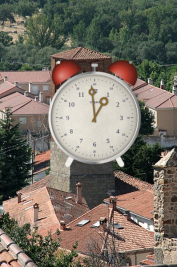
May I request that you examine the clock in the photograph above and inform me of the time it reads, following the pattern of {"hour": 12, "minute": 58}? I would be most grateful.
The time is {"hour": 12, "minute": 59}
